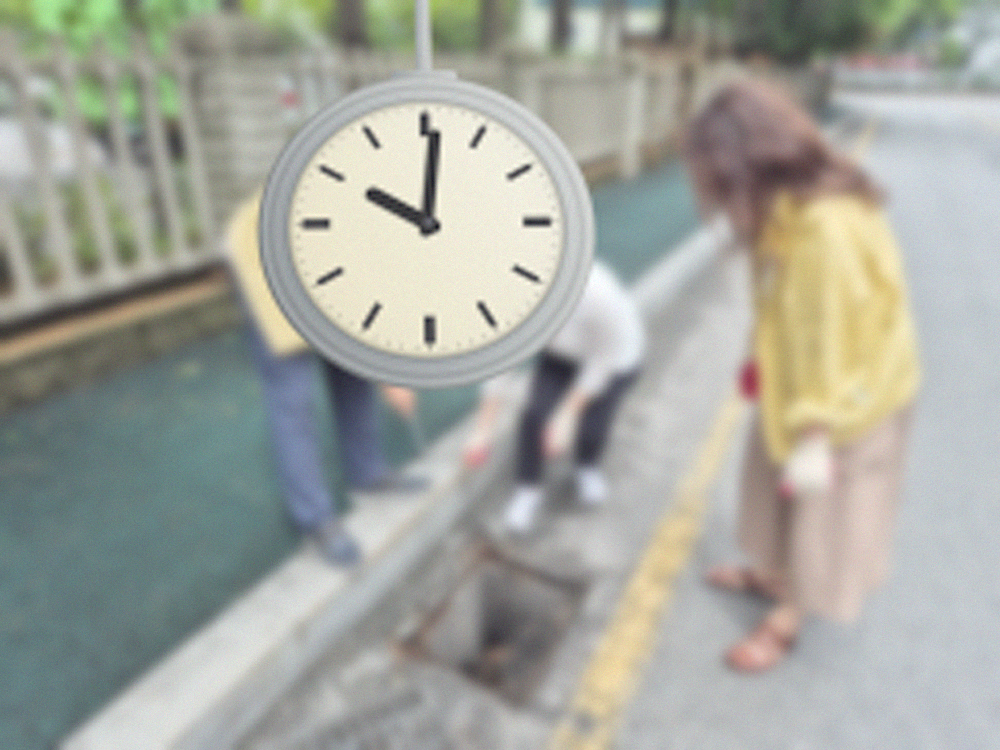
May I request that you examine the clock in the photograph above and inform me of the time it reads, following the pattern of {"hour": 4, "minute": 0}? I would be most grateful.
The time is {"hour": 10, "minute": 1}
